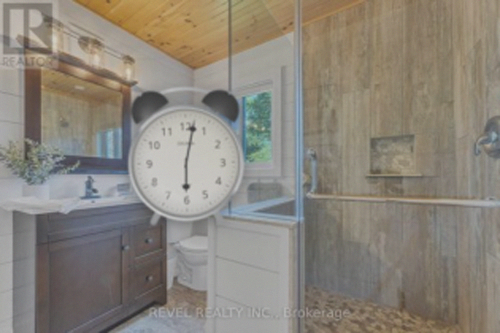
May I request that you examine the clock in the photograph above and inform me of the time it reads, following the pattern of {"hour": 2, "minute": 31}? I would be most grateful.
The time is {"hour": 6, "minute": 2}
